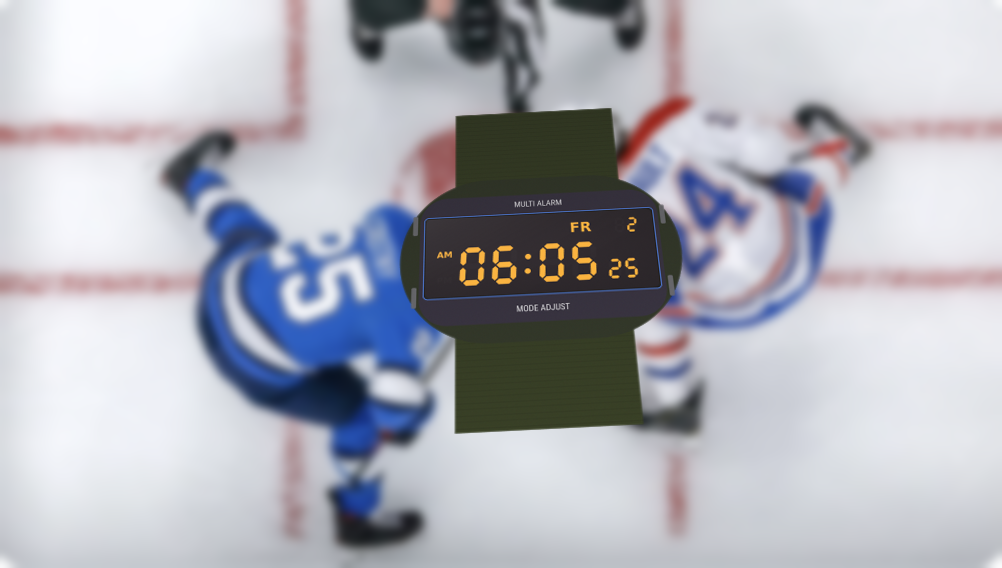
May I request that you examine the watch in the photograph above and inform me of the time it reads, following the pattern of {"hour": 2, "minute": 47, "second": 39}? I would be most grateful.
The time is {"hour": 6, "minute": 5, "second": 25}
